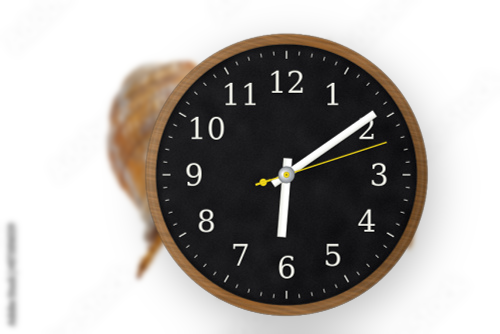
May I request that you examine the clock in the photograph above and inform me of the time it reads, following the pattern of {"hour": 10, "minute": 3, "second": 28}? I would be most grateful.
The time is {"hour": 6, "minute": 9, "second": 12}
